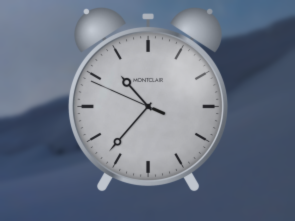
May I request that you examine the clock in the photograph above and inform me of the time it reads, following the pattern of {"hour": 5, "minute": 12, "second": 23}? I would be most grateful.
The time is {"hour": 10, "minute": 36, "second": 49}
